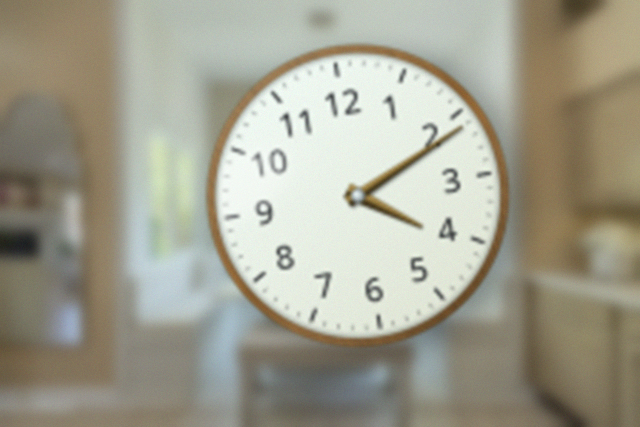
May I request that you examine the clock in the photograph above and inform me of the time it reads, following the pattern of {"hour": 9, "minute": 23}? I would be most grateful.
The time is {"hour": 4, "minute": 11}
